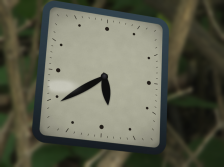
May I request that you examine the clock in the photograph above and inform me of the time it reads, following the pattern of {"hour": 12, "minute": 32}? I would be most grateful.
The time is {"hour": 5, "minute": 39}
